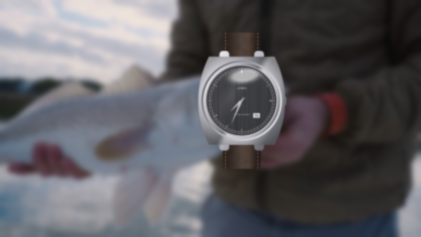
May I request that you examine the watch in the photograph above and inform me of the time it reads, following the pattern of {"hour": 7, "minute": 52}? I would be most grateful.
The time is {"hour": 7, "minute": 34}
